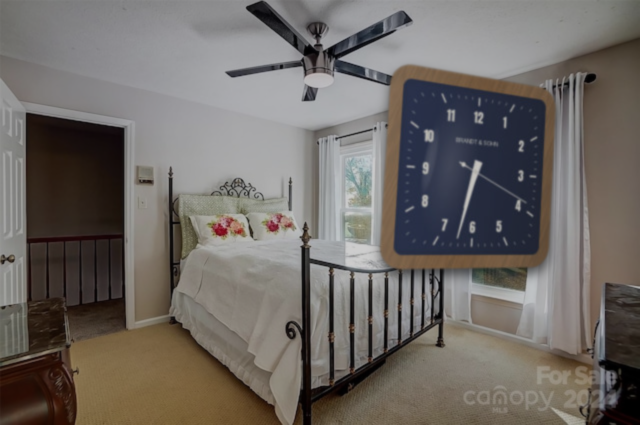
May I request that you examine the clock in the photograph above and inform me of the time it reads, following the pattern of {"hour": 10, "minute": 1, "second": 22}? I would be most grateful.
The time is {"hour": 6, "minute": 32, "second": 19}
